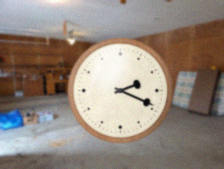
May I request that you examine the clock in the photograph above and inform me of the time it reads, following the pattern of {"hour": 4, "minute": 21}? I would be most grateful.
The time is {"hour": 2, "minute": 19}
